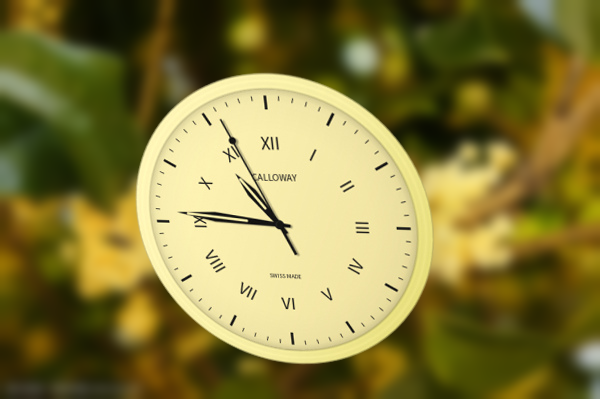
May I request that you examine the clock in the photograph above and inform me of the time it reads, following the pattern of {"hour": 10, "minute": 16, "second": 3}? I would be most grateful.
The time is {"hour": 10, "minute": 45, "second": 56}
